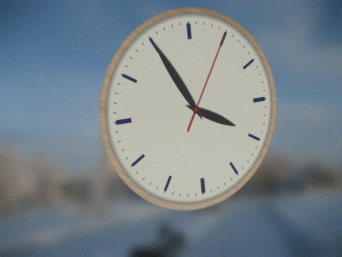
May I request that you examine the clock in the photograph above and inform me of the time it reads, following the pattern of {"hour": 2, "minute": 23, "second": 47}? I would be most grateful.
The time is {"hour": 3, "minute": 55, "second": 5}
